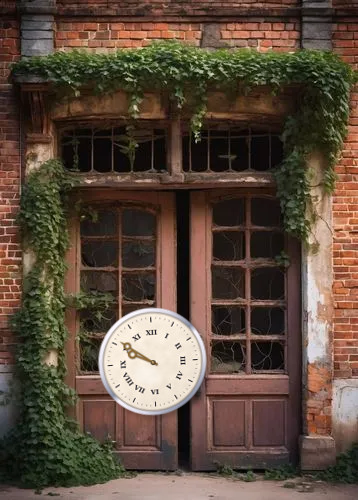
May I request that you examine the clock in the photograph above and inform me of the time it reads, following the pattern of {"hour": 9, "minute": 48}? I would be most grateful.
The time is {"hour": 9, "minute": 51}
